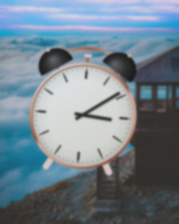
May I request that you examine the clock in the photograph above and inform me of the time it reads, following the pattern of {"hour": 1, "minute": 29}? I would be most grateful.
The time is {"hour": 3, "minute": 9}
